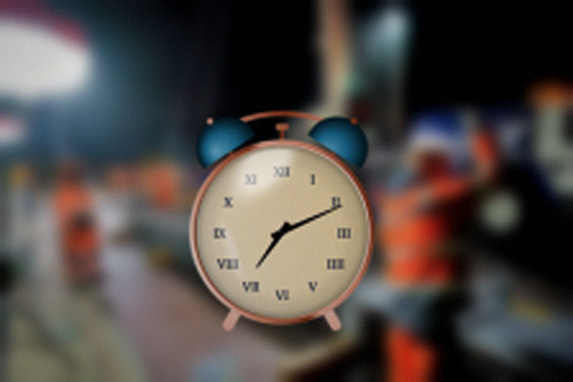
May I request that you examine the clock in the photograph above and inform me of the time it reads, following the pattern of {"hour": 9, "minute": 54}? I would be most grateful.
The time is {"hour": 7, "minute": 11}
